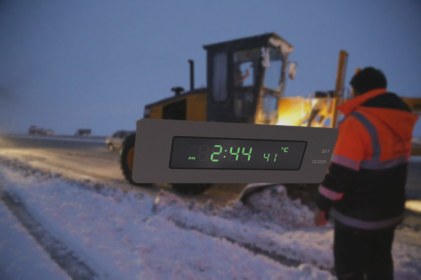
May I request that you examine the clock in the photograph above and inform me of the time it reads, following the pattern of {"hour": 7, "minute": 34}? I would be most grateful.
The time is {"hour": 2, "minute": 44}
